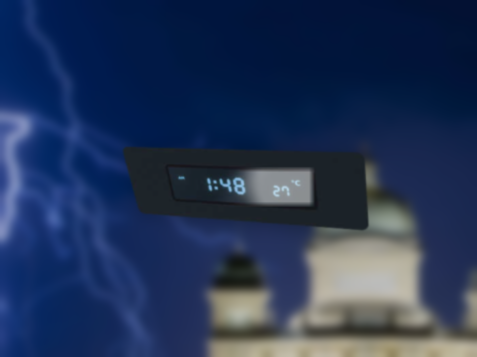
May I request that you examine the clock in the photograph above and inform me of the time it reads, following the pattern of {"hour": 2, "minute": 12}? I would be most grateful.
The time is {"hour": 1, "minute": 48}
